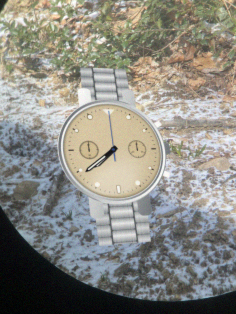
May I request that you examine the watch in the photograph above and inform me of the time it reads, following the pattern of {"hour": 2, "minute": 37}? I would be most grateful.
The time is {"hour": 7, "minute": 39}
